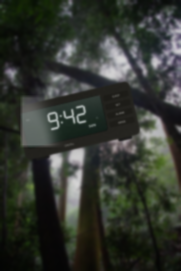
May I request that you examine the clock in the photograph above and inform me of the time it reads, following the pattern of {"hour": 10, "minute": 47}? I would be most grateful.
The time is {"hour": 9, "minute": 42}
